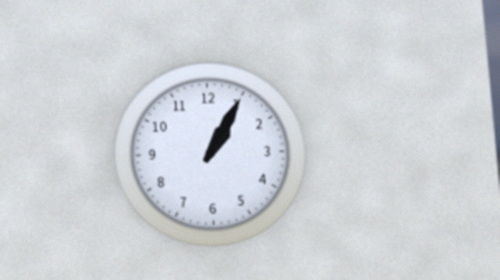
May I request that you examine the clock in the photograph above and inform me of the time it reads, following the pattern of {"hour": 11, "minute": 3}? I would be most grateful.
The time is {"hour": 1, "minute": 5}
